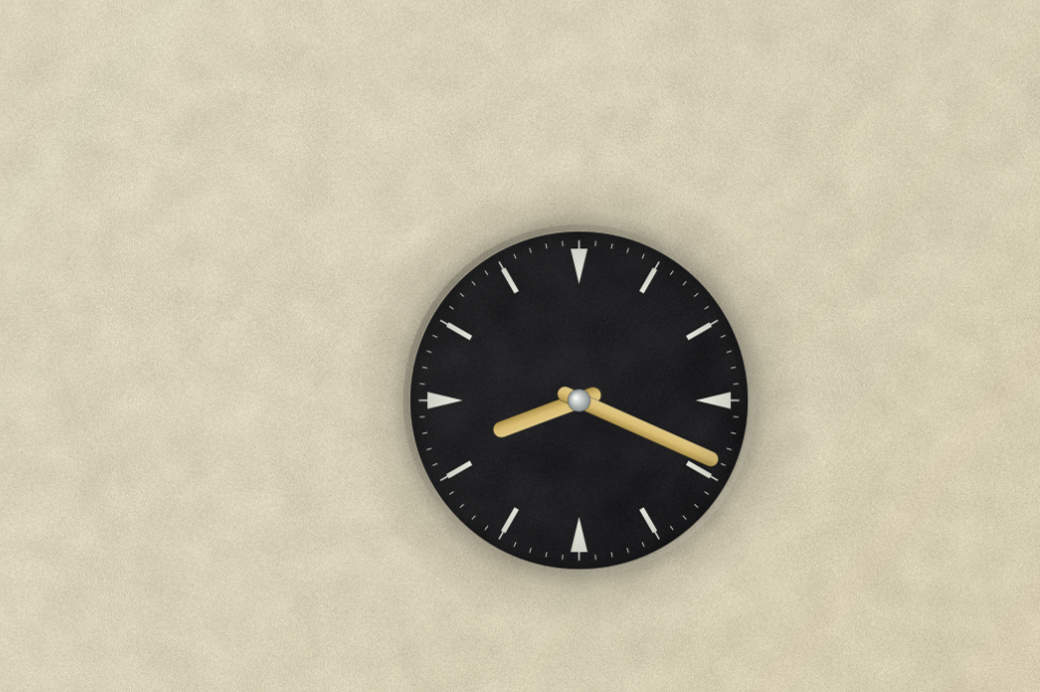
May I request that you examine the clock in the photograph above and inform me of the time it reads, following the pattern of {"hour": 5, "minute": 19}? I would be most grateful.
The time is {"hour": 8, "minute": 19}
